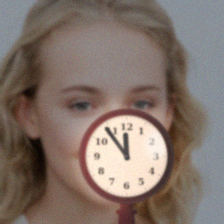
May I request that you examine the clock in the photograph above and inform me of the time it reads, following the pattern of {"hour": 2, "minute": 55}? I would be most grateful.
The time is {"hour": 11, "minute": 54}
